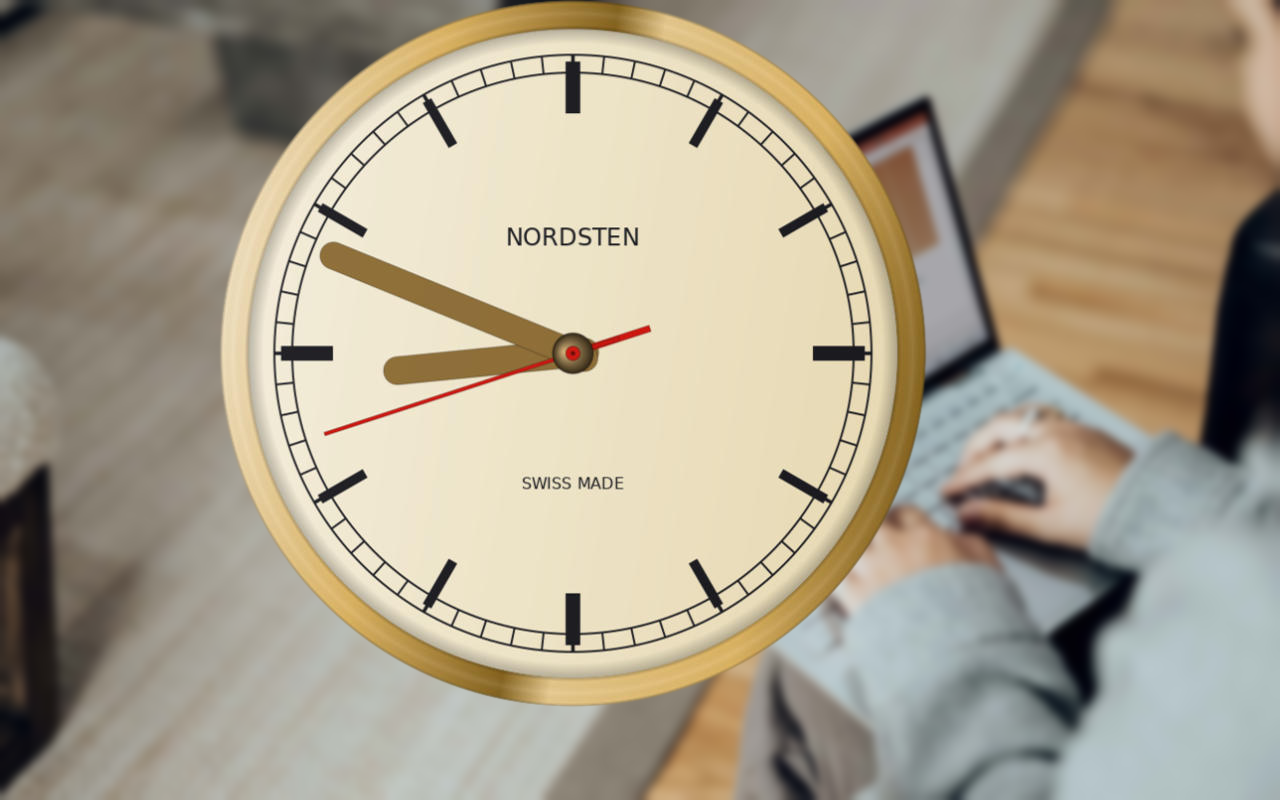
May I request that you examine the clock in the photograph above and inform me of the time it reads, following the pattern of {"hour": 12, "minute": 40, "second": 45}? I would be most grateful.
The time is {"hour": 8, "minute": 48, "second": 42}
